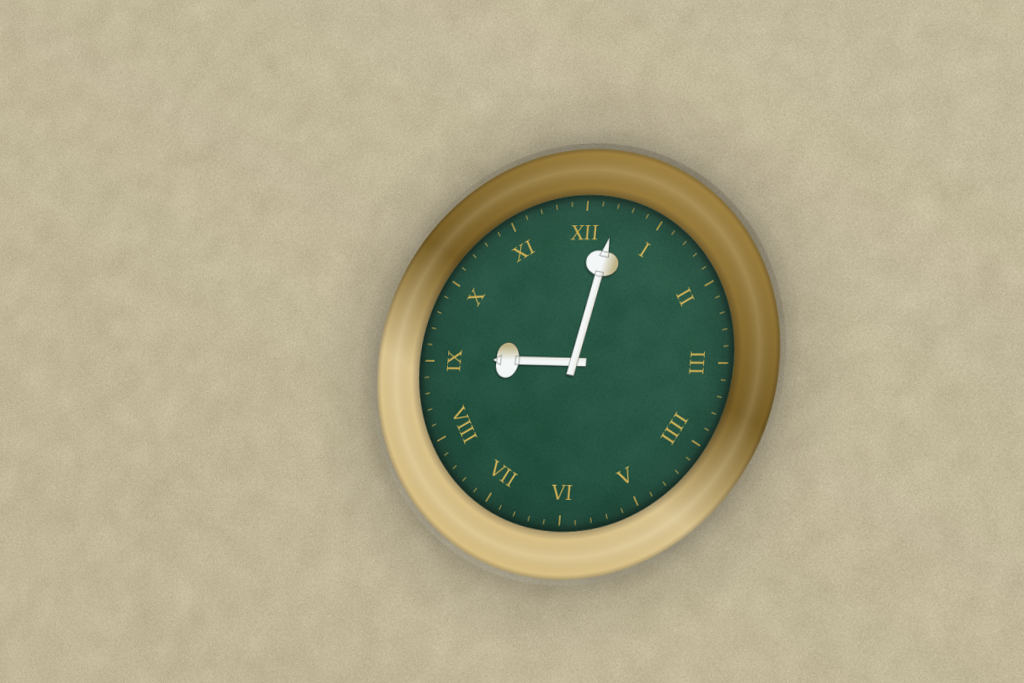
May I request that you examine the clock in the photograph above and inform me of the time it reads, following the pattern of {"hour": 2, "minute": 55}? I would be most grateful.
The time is {"hour": 9, "minute": 2}
